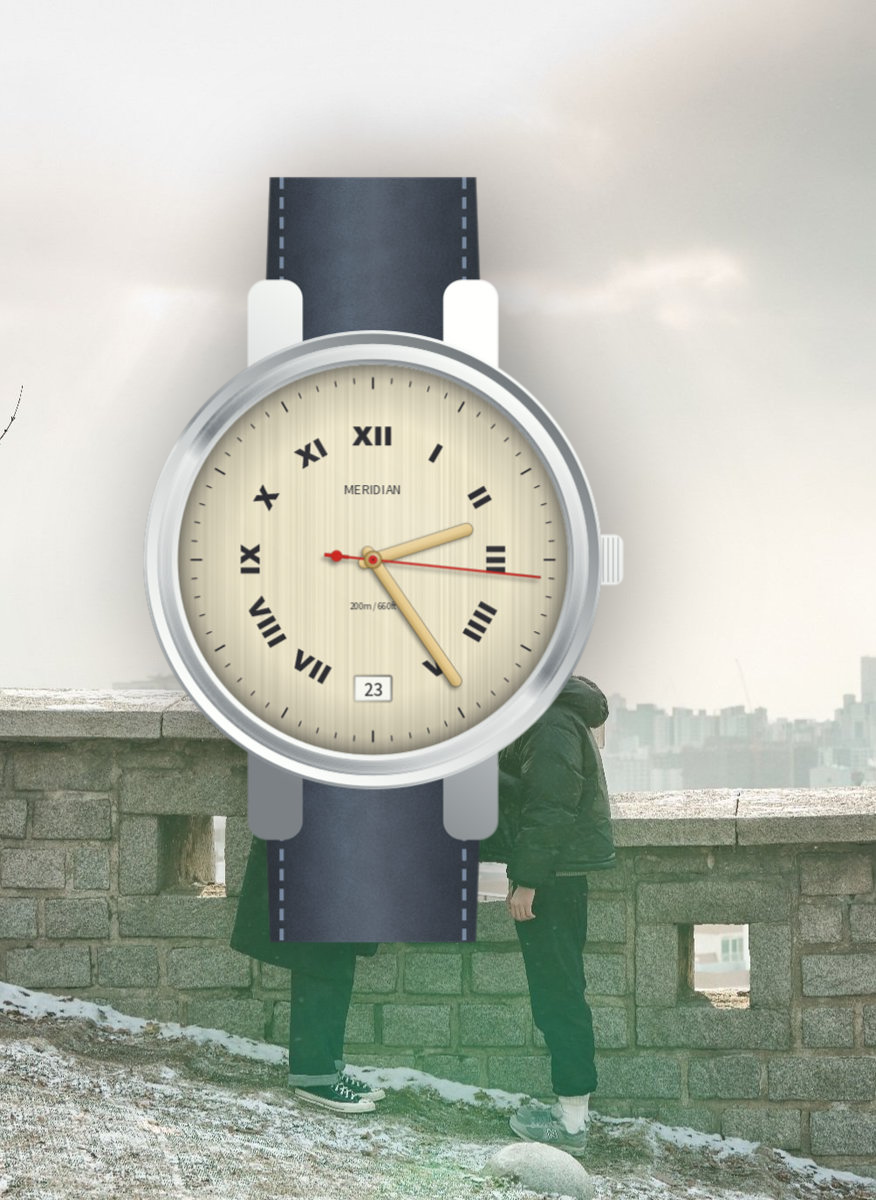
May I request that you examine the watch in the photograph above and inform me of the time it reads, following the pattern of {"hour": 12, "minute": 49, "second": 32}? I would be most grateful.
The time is {"hour": 2, "minute": 24, "second": 16}
